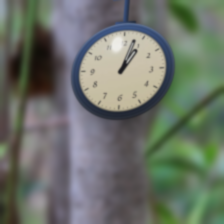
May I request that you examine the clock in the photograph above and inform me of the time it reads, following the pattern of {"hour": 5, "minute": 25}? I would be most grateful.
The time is {"hour": 1, "minute": 3}
